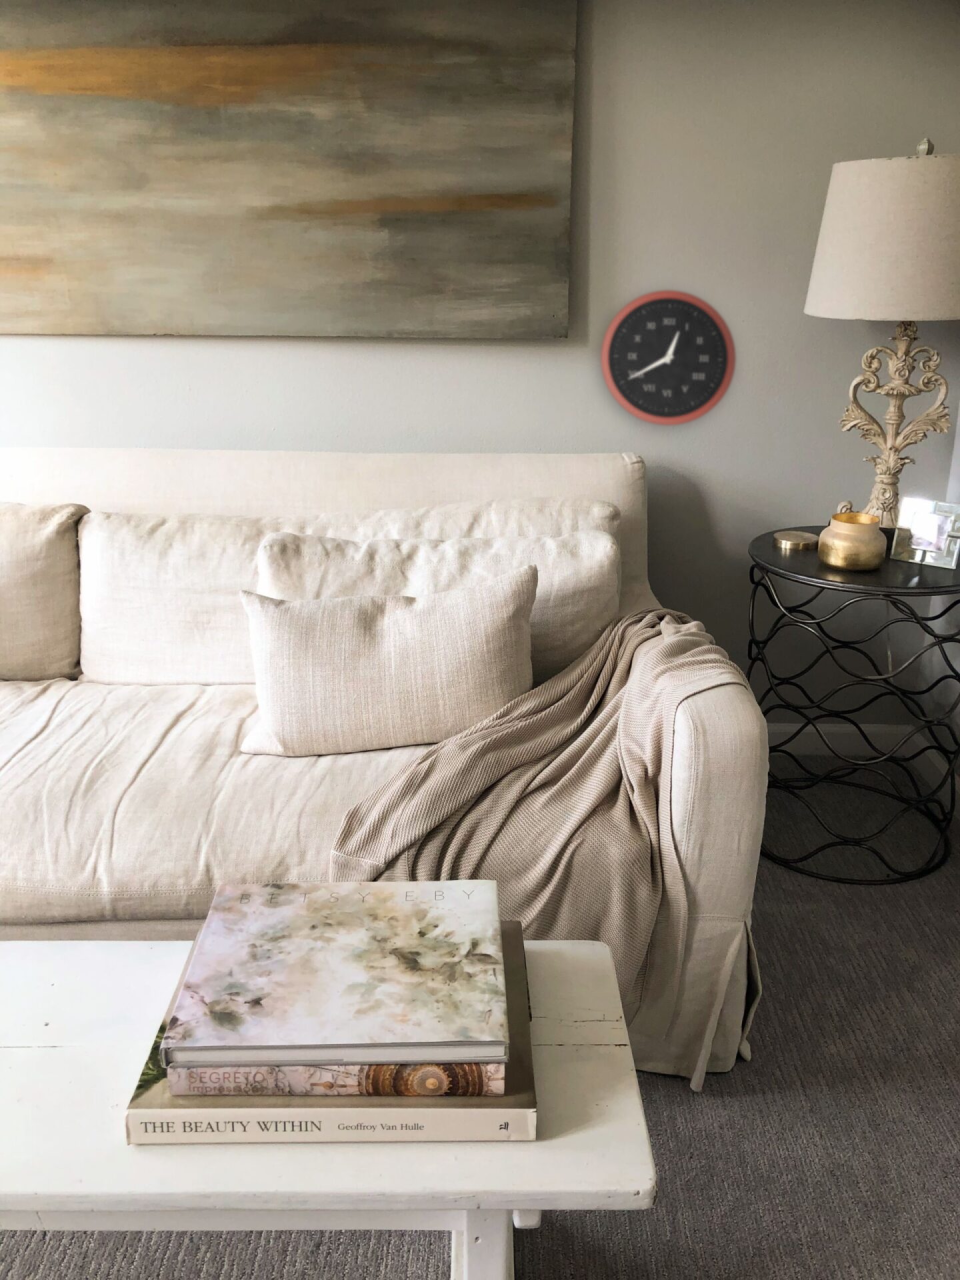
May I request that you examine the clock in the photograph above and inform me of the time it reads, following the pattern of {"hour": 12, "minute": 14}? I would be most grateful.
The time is {"hour": 12, "minute": 40}
